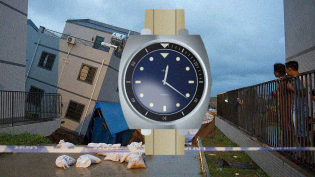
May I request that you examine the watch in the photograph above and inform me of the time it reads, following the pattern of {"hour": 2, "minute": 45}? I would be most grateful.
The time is {"hour": 12, "minute": 21}
